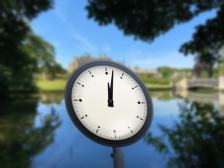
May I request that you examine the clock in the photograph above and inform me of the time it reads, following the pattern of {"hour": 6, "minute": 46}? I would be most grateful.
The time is {"hour": 12, "minute": 2}
